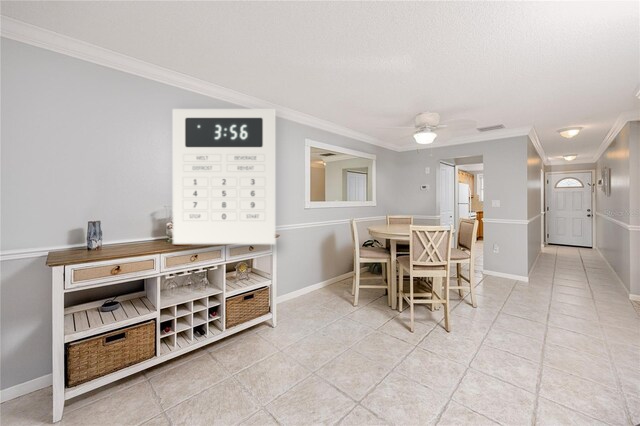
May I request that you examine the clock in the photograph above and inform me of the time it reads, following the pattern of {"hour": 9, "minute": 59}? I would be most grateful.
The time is {"hour": 3, "minute": 56}
